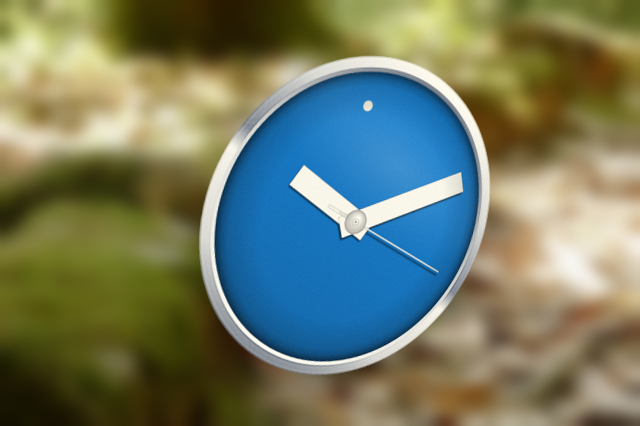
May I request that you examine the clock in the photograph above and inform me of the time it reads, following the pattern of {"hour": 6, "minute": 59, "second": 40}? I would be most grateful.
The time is {"hour": 10, "minute": 12, "second": 20}
